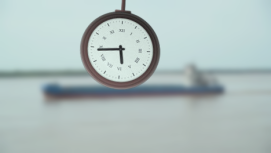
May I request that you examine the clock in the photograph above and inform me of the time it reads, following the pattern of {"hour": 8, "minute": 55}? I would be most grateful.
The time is {"hour": 5, "minute": 44}
